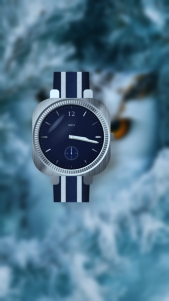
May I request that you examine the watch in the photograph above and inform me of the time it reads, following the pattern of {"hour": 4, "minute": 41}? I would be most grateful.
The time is {"hour": 3, "minute": 17}
